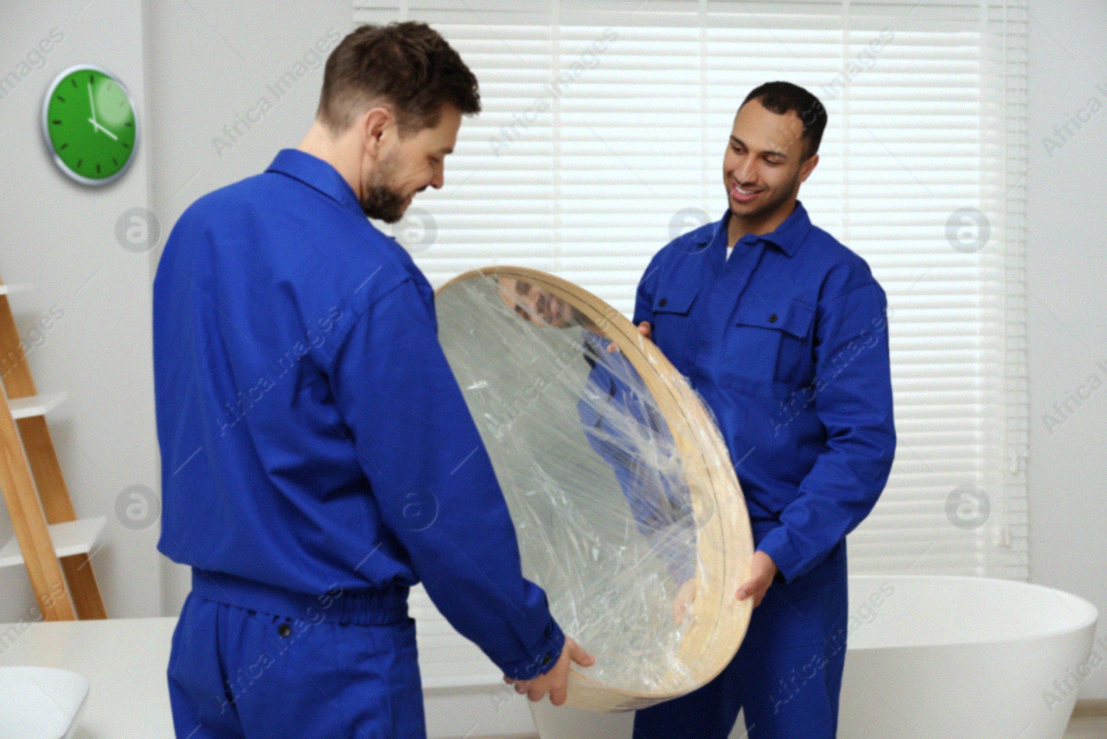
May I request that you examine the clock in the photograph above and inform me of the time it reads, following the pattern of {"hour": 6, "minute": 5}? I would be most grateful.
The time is {"hour": 3, "minute": 59}
